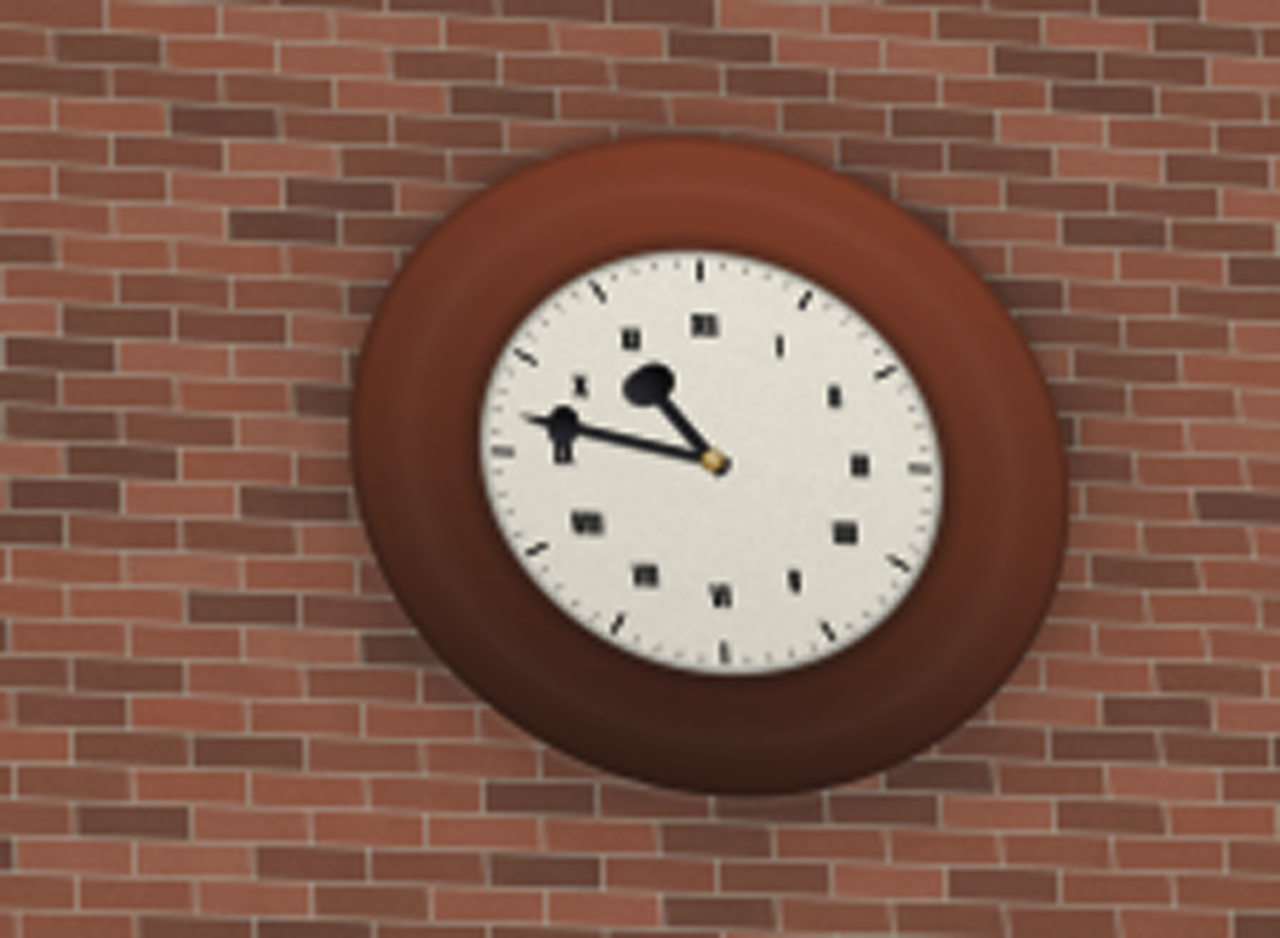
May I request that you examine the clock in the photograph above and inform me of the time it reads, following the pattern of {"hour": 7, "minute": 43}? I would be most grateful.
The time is {"hour": 10, "minute": 47}
